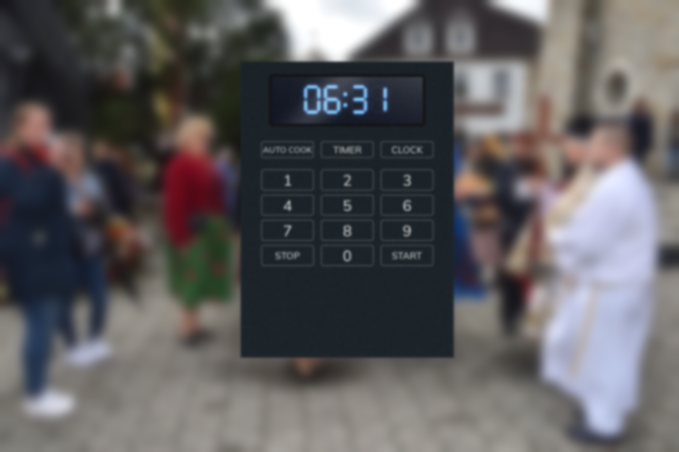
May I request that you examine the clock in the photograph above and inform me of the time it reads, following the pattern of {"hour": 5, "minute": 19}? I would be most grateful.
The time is {"hour": 6, "minute": 31}
